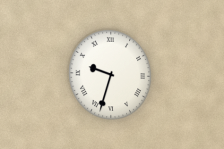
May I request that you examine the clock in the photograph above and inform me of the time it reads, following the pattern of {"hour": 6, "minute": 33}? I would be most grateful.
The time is {"hour": 9, "minute": 33}
